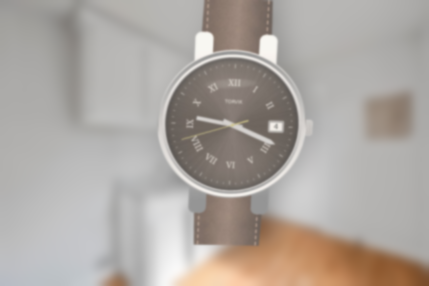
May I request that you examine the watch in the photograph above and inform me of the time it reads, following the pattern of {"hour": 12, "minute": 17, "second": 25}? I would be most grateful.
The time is {"hour": 9, "minute": 18, "second": 42}
